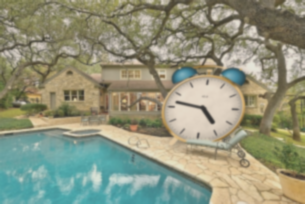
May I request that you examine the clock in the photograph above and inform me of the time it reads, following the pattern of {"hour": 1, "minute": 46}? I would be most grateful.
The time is {"hour": 4, "minute": 47}
